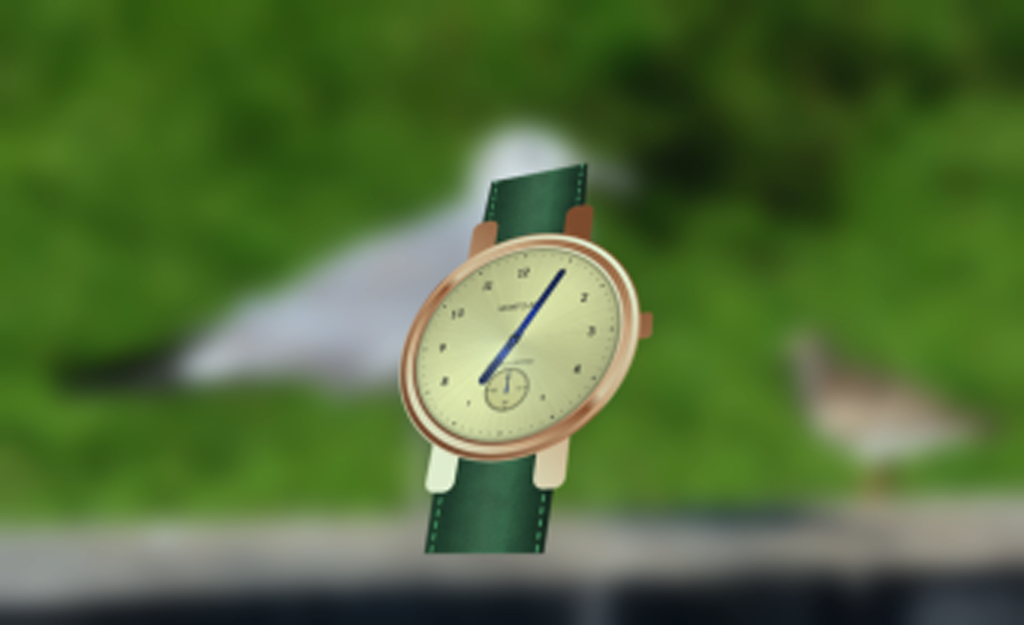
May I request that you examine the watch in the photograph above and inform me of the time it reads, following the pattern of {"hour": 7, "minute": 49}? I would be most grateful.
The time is {"hour": 7, "minute": 5}
